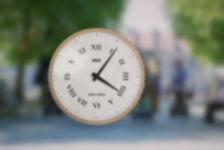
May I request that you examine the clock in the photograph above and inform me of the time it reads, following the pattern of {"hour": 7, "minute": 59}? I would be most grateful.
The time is {"hour": 4, "minute": 6}
